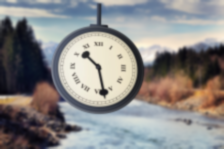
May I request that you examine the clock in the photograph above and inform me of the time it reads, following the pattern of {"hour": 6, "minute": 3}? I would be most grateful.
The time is {"hour": 10, "minute": 28}
